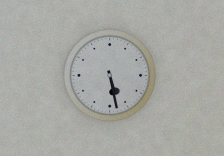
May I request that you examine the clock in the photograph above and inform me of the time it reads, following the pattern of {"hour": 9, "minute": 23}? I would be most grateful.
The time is {"hour": 5, "minute": 28}
